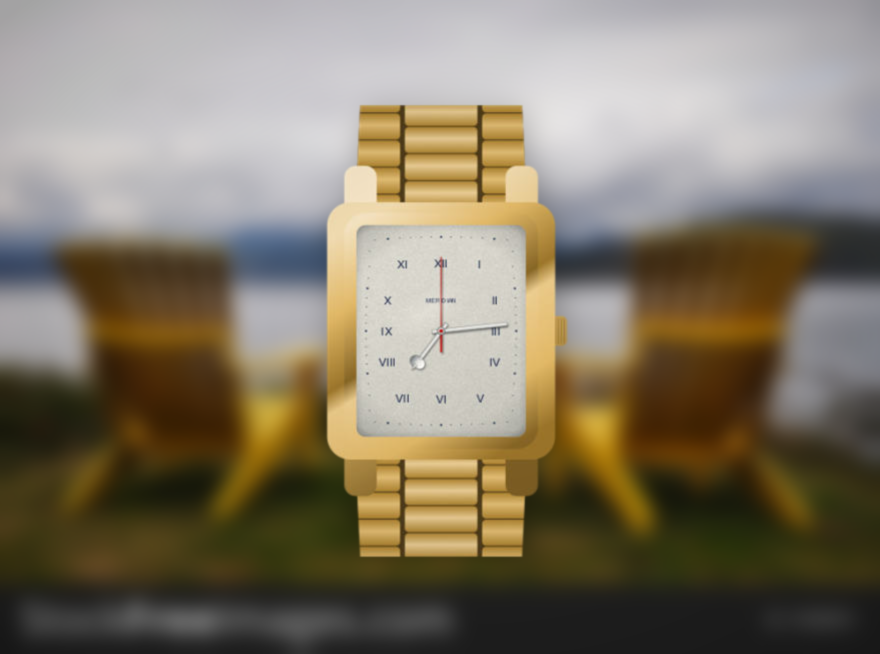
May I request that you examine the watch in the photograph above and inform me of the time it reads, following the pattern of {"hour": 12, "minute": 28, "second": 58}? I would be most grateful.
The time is {"hour": 7, "minute": 14, "second": 0}
